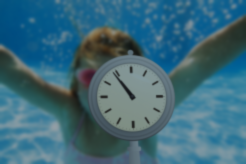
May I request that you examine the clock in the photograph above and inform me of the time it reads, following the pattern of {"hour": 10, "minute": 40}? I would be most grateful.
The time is {"hour": 10, "minute": 54}
